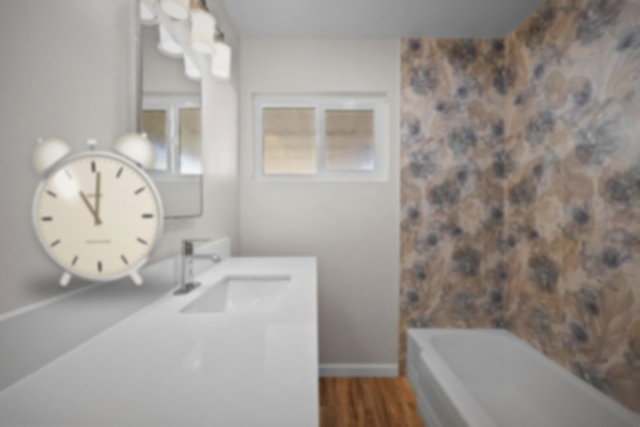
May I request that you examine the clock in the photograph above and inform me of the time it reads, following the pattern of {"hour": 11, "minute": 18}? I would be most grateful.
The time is {"hour": 11, "minute": 1}
